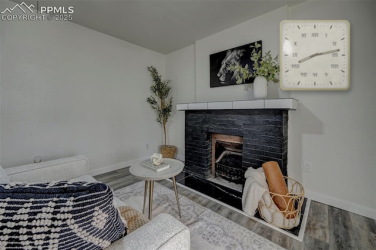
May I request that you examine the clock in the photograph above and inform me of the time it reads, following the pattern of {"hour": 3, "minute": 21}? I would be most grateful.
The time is {"hour": 8, "minute": 13}
